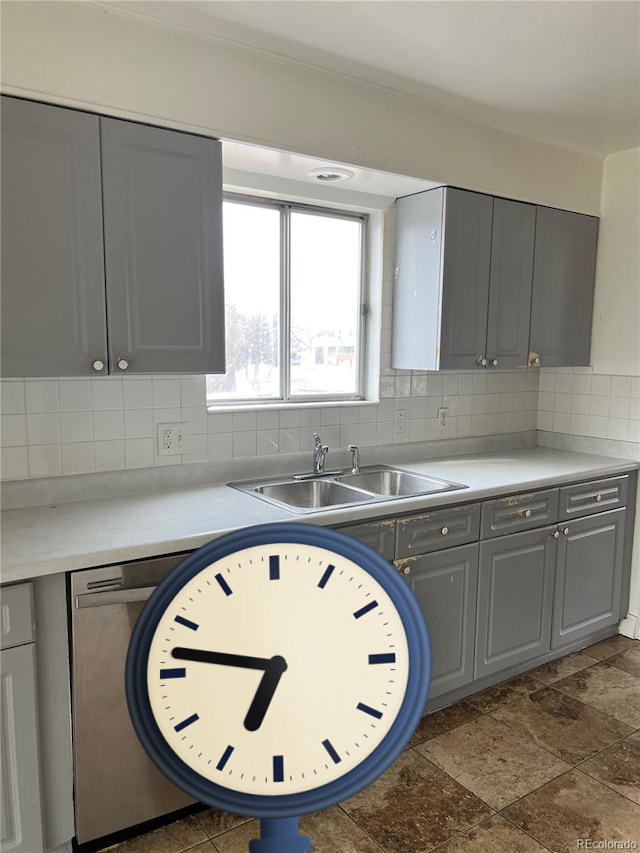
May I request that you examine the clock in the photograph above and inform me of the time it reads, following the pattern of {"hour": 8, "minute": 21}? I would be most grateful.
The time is {"hour": 6, "minute": 47}
